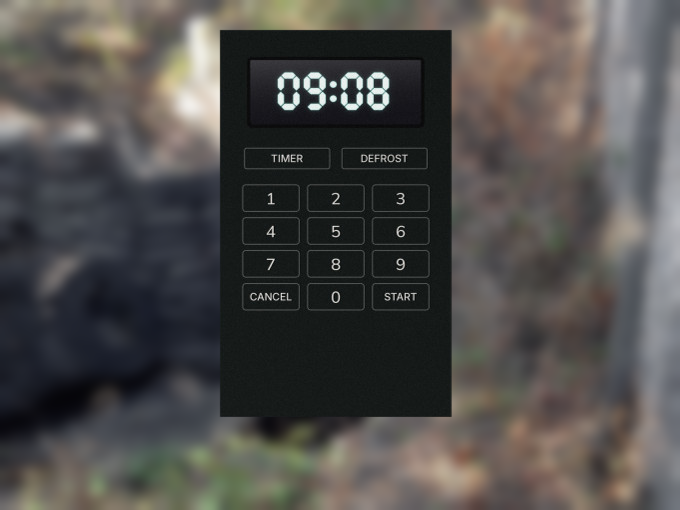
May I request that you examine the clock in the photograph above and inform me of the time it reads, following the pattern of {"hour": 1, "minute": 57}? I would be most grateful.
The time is {"hour": 9, "minute": 8}
